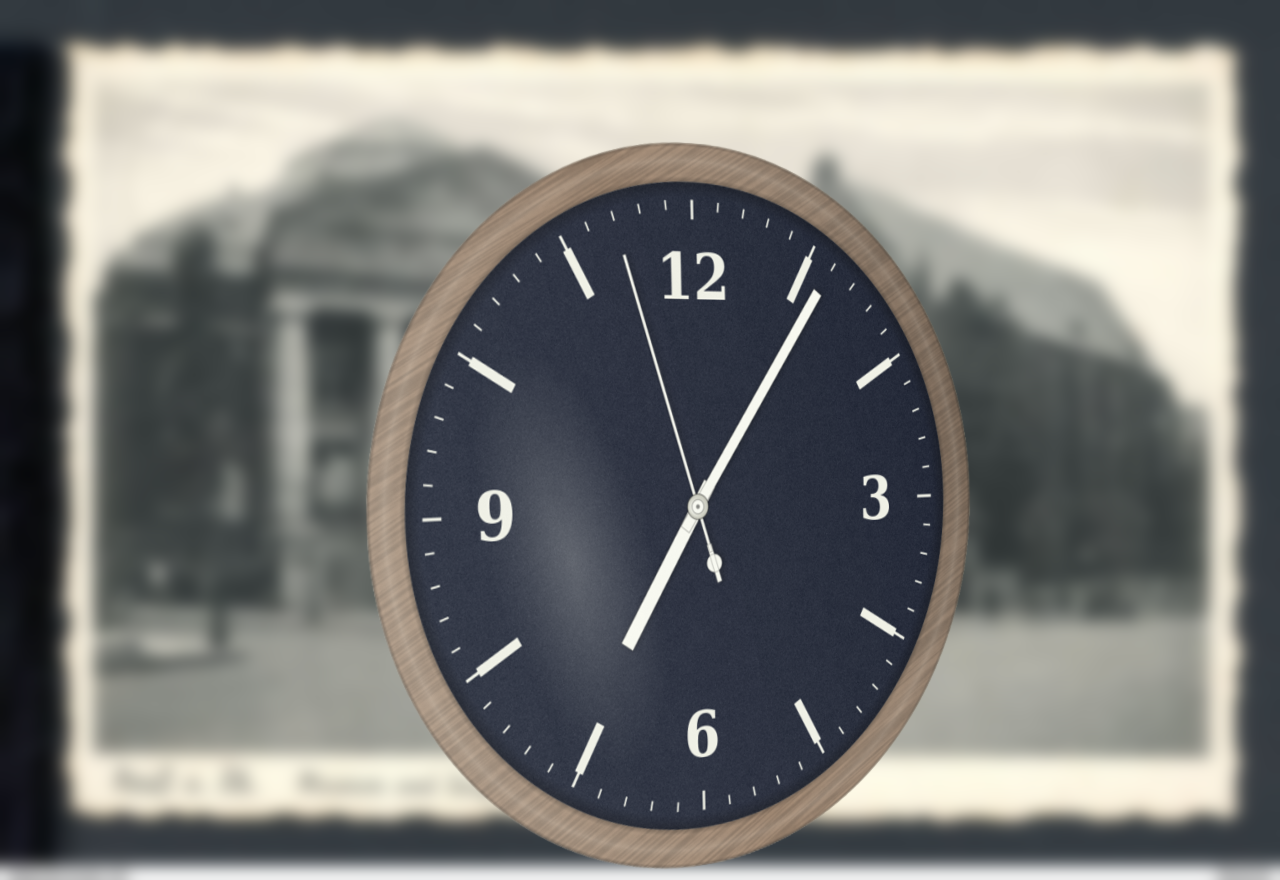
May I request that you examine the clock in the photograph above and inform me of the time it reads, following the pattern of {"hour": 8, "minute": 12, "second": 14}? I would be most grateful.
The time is {"hour": 7, "minute": 5, "second": 57}
